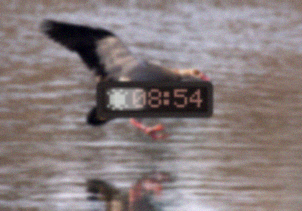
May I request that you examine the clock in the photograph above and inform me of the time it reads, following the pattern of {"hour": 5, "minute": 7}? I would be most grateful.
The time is {"hour": 8, "minute": 54}
